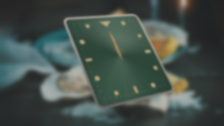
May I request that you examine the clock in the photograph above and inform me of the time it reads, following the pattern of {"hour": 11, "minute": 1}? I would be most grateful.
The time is {"hour": 12, "minute": 0}
